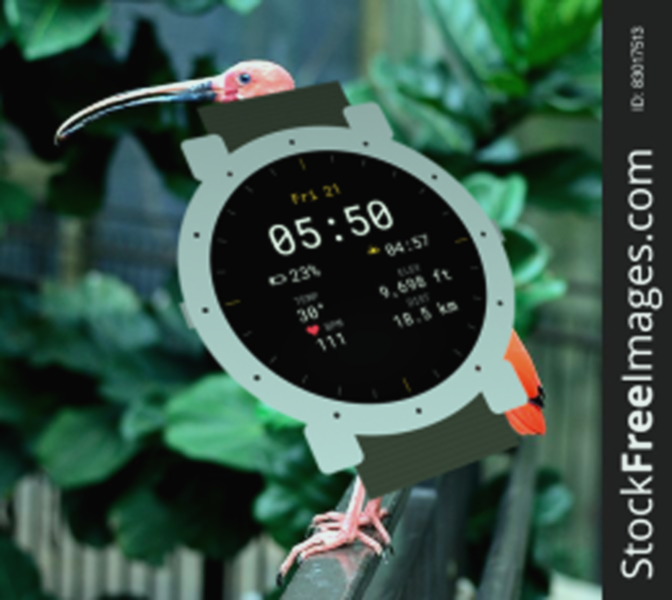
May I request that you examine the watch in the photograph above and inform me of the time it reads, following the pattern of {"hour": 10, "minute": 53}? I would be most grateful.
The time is {"hour": 5, "minute": 50}
